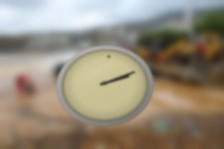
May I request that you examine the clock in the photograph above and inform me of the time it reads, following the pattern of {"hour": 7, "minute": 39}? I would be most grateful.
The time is {"hour": 2, "minute": 10}
